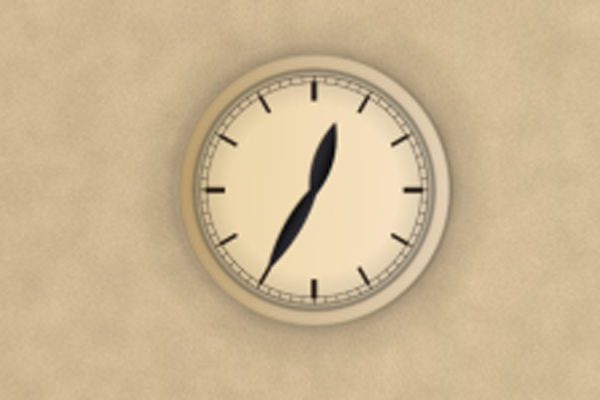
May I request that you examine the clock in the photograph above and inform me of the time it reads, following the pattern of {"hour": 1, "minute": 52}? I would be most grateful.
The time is {"hour": 12, "minute": 35}
